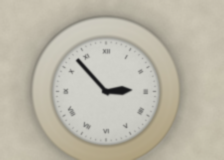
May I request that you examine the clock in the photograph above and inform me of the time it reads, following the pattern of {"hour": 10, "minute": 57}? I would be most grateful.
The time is {"hour": 2, "minute": 53}
